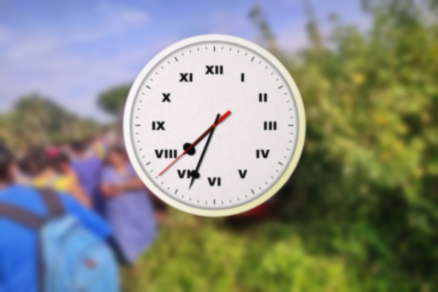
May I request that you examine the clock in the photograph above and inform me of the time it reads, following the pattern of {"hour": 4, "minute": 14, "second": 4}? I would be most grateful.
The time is {"hour": 7, "minute": 33, "second": 38}
